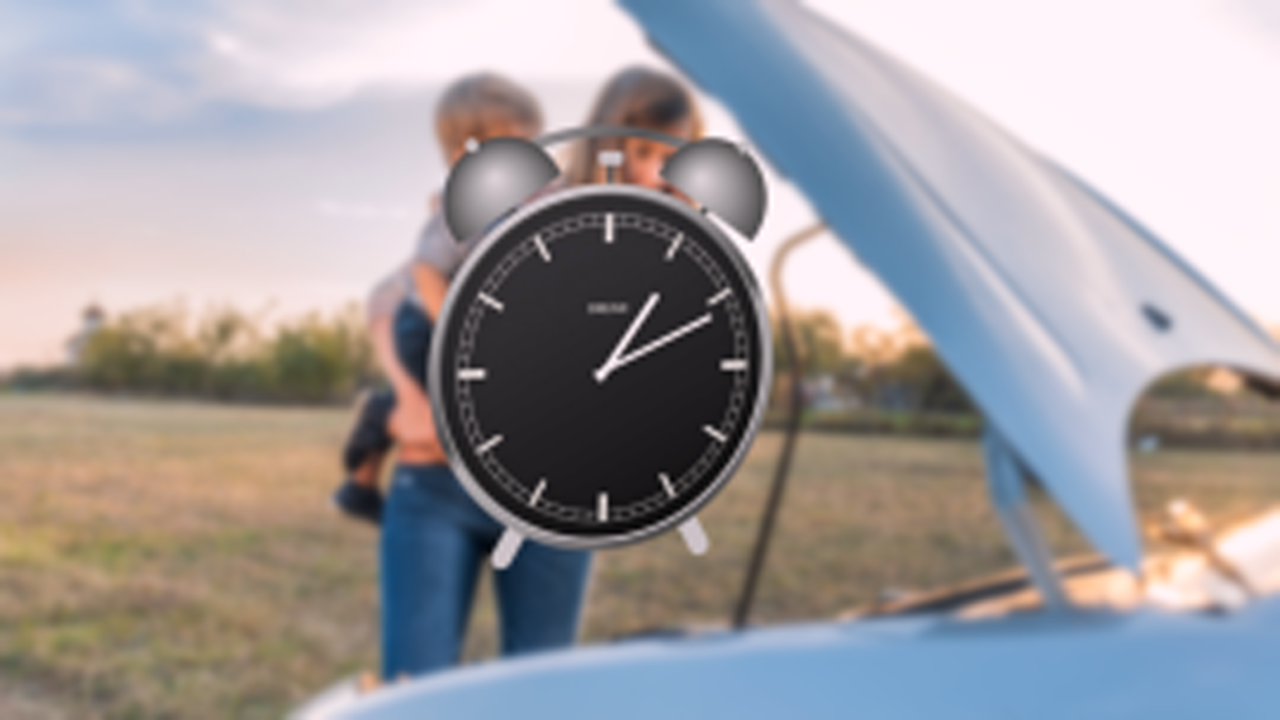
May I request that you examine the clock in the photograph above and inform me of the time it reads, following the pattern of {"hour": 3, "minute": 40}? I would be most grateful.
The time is {"hour": 1, "minute": 11}
